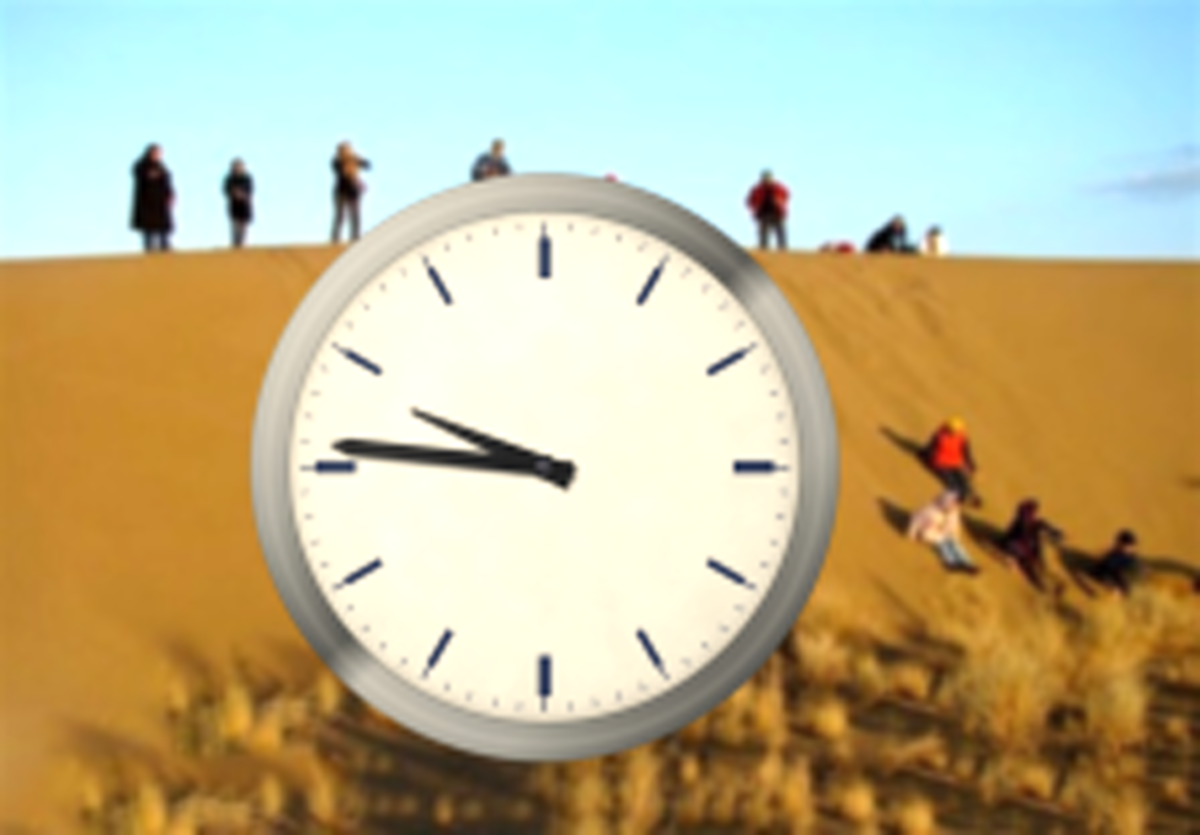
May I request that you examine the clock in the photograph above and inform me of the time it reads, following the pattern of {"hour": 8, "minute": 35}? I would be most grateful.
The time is {"hour": 9, "minute": 46}
